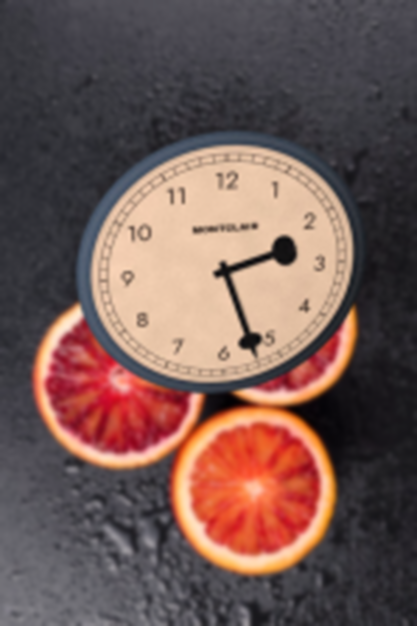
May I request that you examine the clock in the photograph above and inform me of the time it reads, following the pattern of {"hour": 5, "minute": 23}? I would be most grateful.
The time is {"hour": 2, "minute": 27}
